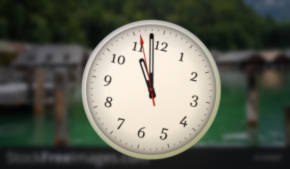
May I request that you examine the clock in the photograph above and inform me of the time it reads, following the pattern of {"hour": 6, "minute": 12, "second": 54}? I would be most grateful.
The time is {"hour": 10, "minute": 57, "second": 56}
